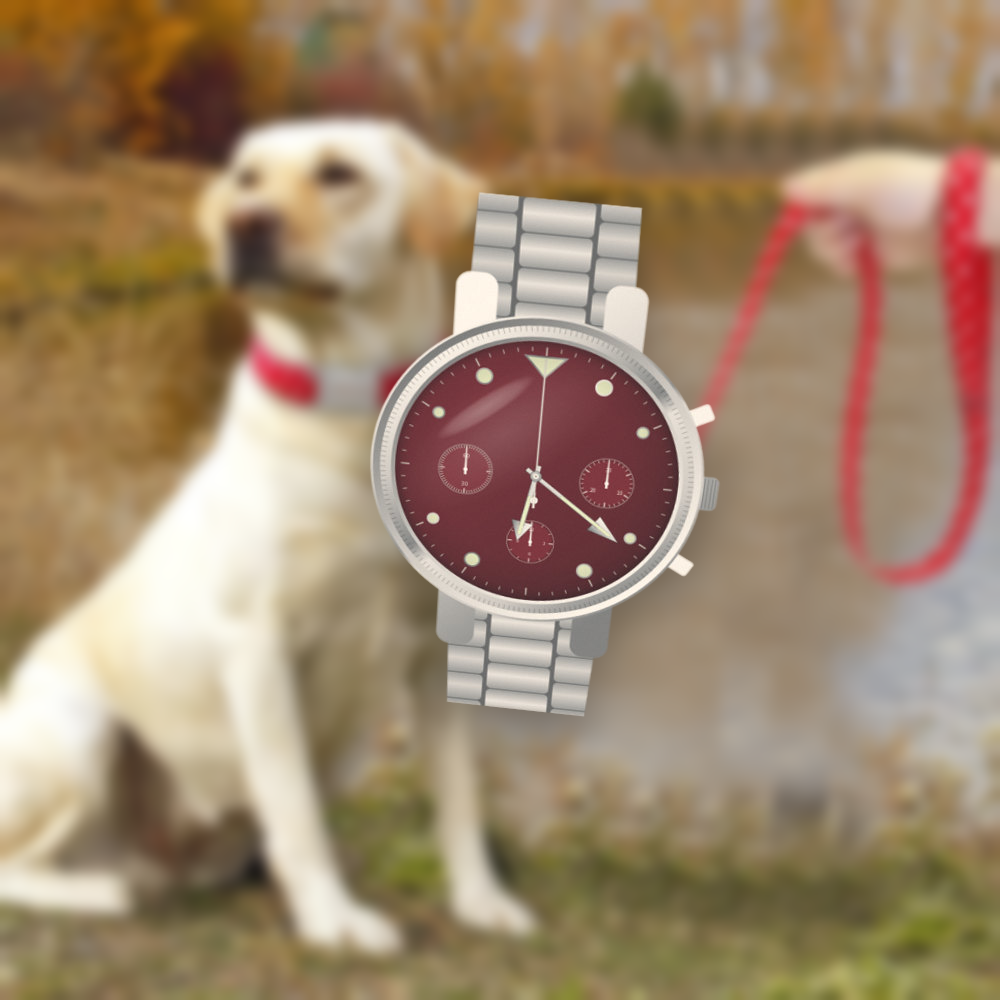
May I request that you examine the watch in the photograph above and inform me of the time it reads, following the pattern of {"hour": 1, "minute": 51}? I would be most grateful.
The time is {"hour": 6, "minute": 21}
